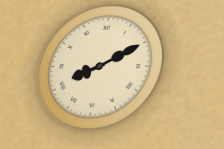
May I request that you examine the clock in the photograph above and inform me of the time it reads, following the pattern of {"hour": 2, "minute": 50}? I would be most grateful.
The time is {"hour": 8, "minute": 10}
